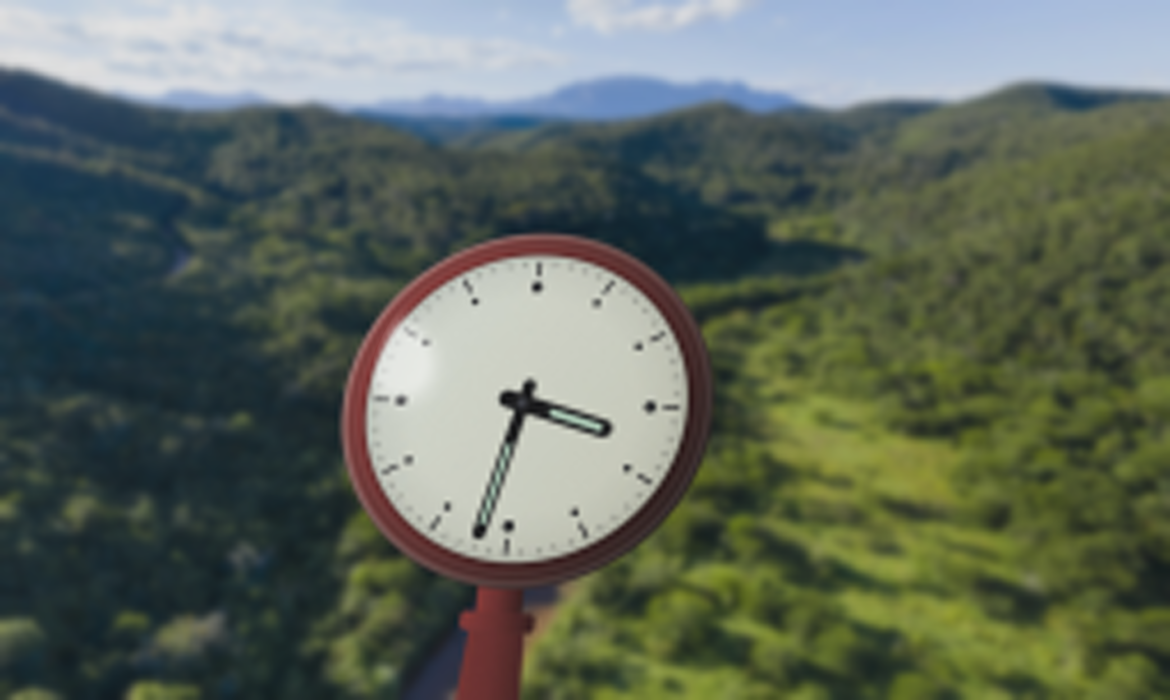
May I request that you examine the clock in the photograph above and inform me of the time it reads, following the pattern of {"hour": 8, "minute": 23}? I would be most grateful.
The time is {"hour": 3, "minute": 32}
